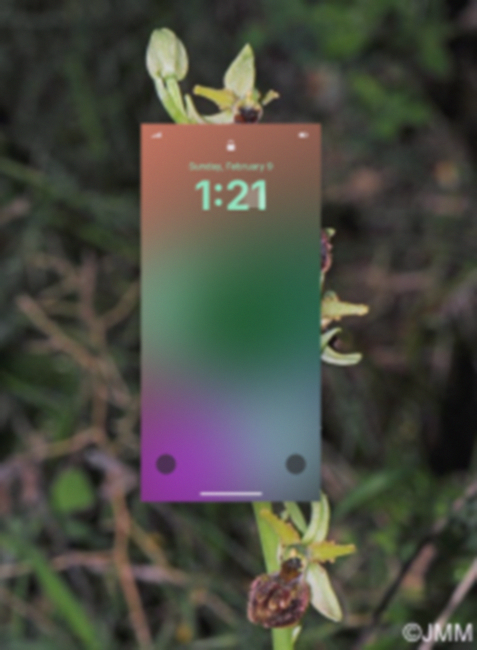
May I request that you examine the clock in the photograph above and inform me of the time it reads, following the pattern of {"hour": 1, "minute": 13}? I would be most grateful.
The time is {"hour": 1, "minute": 21}
